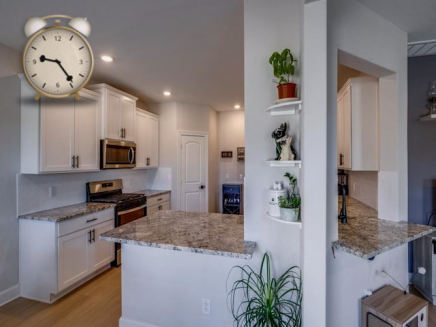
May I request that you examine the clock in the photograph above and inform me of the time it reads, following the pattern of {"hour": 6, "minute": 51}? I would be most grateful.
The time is {"hour": 9, "minute": 24}
